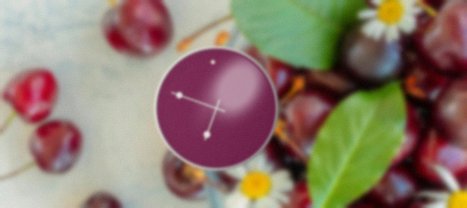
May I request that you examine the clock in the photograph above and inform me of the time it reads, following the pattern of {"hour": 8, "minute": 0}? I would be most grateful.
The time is {"hour": 6, "minute": 49}
